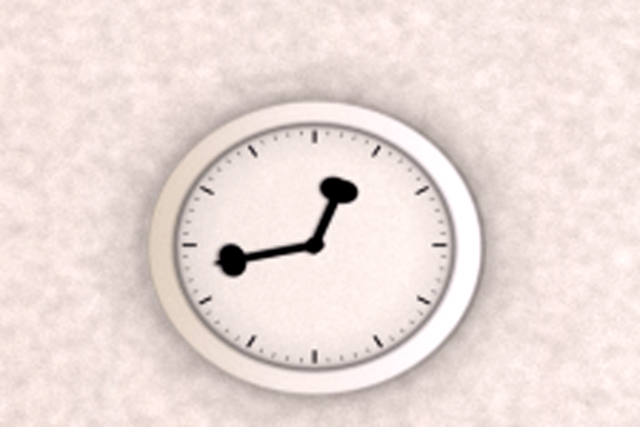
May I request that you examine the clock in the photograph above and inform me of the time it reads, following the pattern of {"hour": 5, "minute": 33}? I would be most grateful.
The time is {"hour": 12, "minute": 43}
